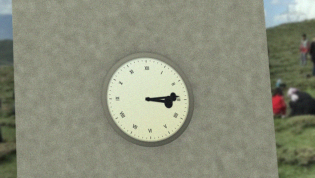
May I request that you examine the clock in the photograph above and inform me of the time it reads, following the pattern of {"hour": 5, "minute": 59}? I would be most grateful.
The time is {"hour": 3, "minute": 14}
